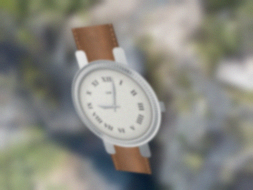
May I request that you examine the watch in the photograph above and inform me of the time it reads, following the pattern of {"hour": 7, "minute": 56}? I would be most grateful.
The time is {"hour": 9, "minute": 2}
